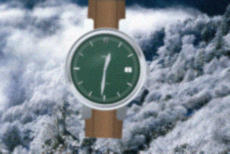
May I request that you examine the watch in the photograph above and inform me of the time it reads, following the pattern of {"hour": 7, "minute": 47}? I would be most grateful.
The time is {"hour": 12, "minute": 31}
